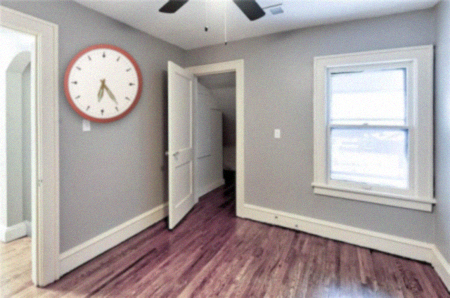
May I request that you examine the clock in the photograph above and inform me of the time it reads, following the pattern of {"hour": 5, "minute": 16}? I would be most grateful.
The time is {"hour": 6, "minute": 24}
